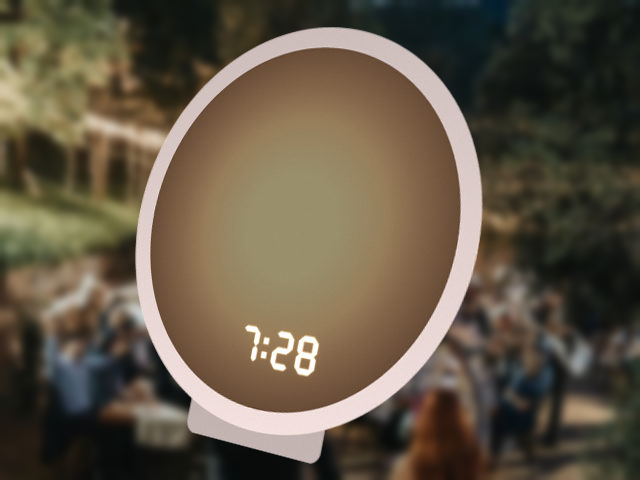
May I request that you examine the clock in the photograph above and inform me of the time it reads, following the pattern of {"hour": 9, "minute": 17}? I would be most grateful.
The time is {"hour": 7, "minute": 28}
